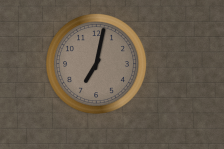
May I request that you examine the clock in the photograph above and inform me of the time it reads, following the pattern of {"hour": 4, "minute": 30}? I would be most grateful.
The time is {"hour": 7, "minute": 2}
